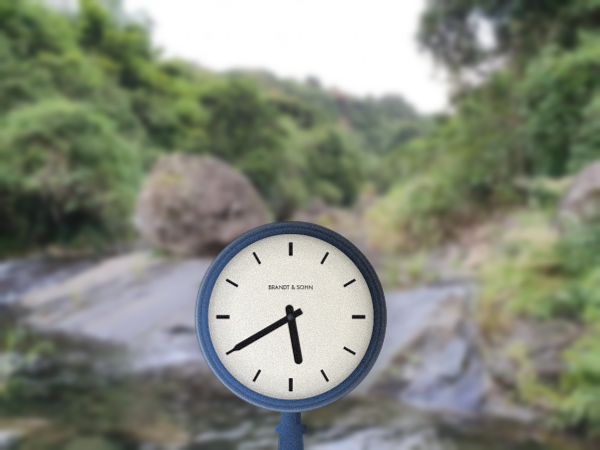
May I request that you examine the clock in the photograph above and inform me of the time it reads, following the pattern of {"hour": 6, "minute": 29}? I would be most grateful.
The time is {"hour": 5, "minute": 40}
